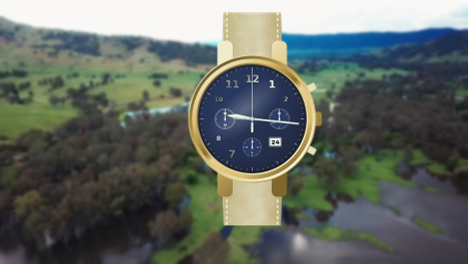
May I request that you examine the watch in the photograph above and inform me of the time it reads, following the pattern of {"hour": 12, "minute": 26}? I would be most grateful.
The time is {"hour": 9, "minute": 16}
